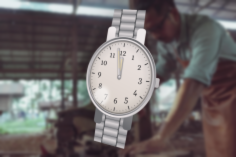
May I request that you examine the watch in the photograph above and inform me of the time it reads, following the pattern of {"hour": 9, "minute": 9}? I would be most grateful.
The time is {"hour": 11, "minute": 58}
